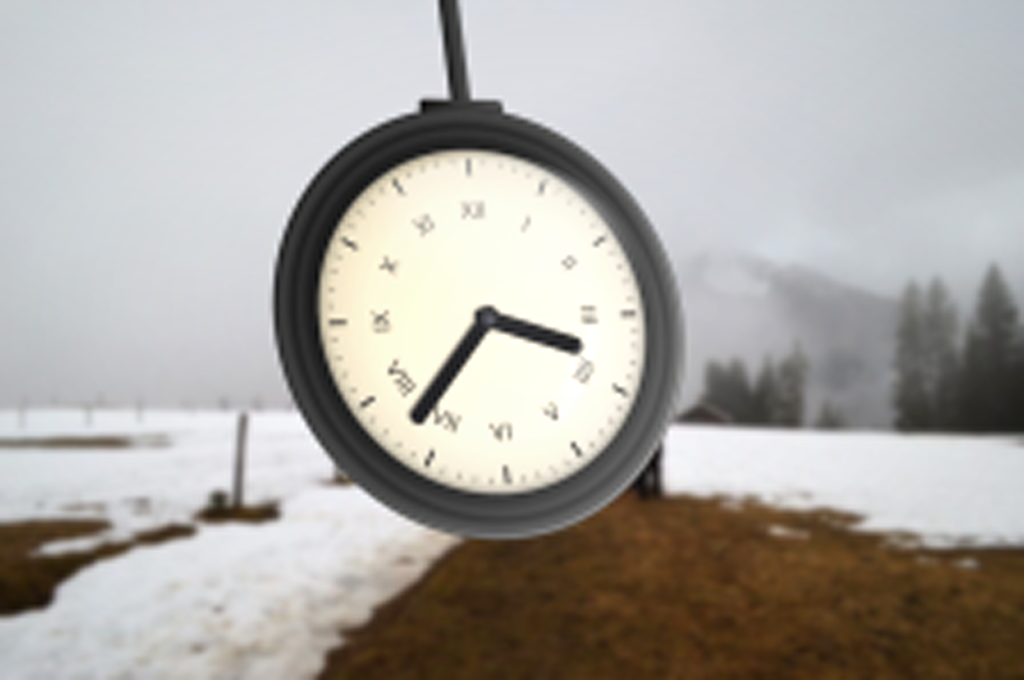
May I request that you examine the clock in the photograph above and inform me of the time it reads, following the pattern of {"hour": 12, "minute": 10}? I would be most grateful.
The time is {"hour": 3, "minute": 37}
